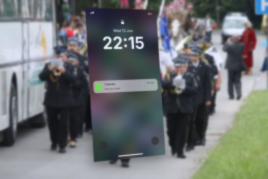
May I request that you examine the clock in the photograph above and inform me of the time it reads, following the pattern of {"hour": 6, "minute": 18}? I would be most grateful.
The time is {"hour": 22, "minute": 15}
